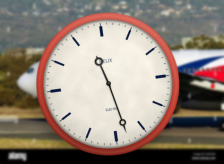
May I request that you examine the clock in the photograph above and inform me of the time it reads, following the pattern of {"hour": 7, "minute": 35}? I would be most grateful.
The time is {"hour": 11, "minute": 28}
